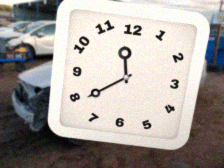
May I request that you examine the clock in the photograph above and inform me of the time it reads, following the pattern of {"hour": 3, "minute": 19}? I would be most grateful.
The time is {"hour": 11, "minute": 39}
